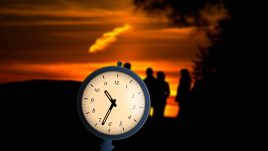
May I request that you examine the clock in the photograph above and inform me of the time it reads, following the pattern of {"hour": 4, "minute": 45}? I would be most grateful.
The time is {"hour": 10, "minute": 33}
